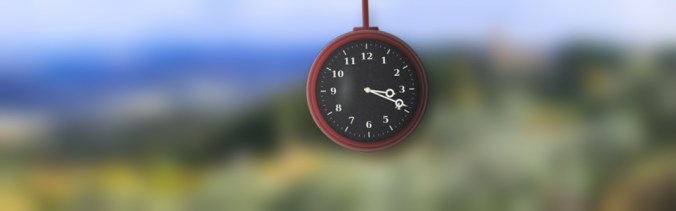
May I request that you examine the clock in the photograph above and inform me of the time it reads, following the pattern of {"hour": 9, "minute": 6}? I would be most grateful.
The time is {"hour": 3, "minute": 19}
